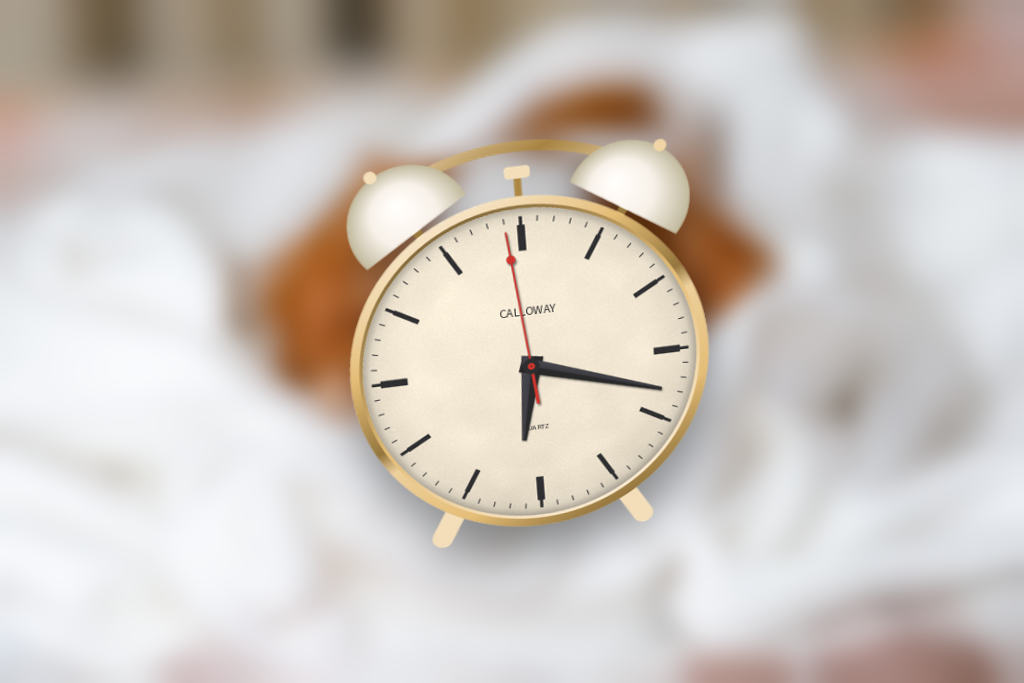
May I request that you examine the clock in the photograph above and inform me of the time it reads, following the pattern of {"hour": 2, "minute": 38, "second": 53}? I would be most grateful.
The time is {"hour": 6, "minute": 17, "second": 59}
